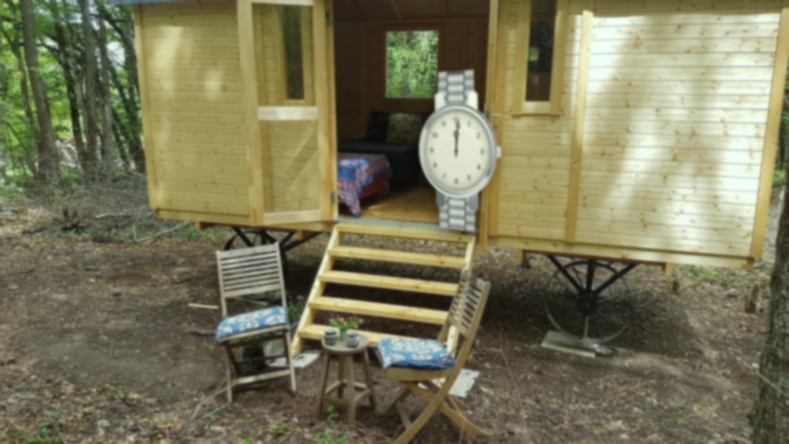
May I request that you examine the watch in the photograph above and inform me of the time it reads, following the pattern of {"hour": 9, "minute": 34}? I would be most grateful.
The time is {"hour": 12, "minute": 1}
